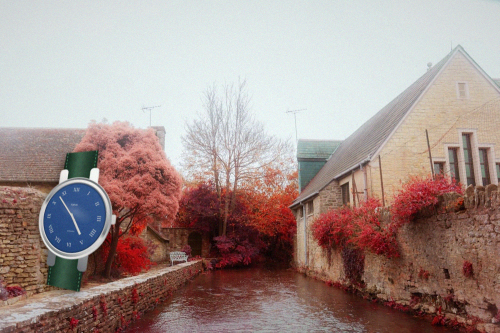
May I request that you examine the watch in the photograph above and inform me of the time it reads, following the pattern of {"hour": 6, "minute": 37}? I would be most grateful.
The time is {"hour": 4, "minute": 53}
